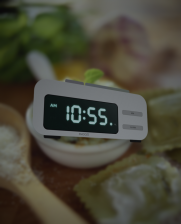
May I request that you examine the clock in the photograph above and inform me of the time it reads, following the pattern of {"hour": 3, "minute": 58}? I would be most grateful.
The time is {"hour": 10, "minute": 55}
